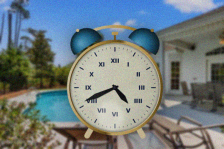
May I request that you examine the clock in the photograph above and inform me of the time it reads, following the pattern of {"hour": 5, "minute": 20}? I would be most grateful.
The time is {"hour": 4, "minute": 41}
